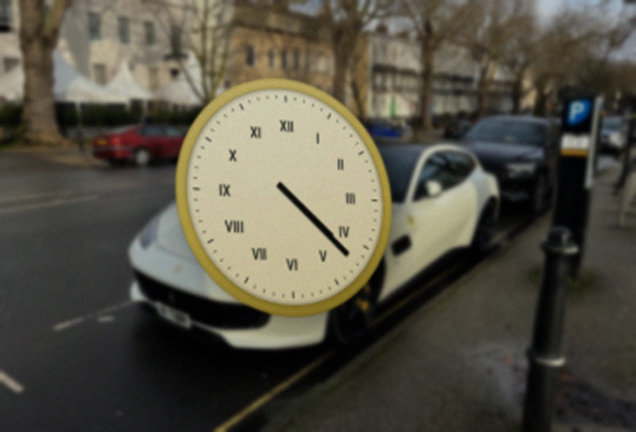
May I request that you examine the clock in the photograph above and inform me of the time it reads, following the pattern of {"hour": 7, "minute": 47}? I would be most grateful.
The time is {"hour": 4, "minute": 22}
